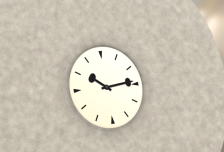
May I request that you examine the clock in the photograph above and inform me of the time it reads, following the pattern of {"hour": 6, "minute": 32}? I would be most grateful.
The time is {"hour": 10, "minute": 14}
